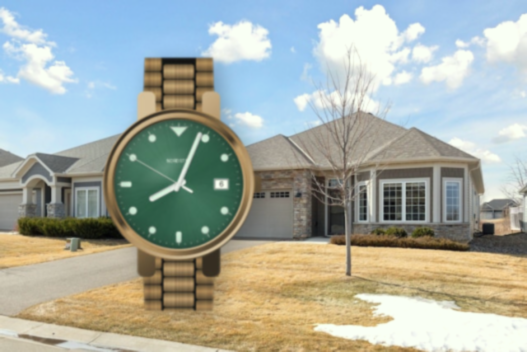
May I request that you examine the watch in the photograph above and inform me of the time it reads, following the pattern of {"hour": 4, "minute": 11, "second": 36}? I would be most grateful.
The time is {"hour": 8, "minute": 3, "second": 50}
